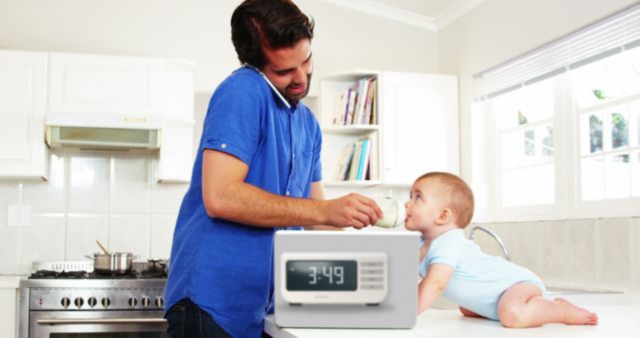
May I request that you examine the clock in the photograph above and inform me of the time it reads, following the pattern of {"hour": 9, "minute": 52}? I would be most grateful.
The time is {"hour": 3, "minute": 49}
